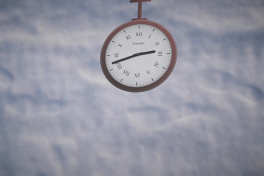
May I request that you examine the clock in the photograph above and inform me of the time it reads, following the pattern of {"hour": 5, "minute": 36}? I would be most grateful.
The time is {"hour": 2, "minute": 42}
